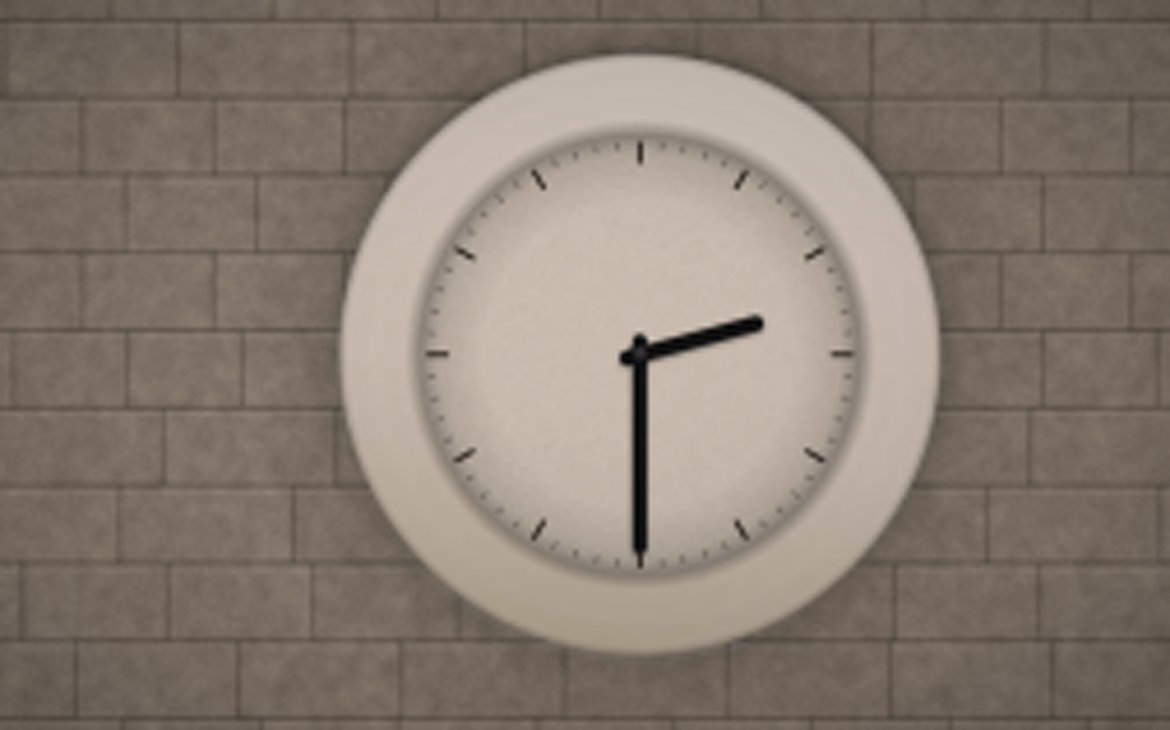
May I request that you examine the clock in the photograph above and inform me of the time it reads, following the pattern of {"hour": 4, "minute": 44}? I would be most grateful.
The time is {"hour": 2, "minute": 30}
